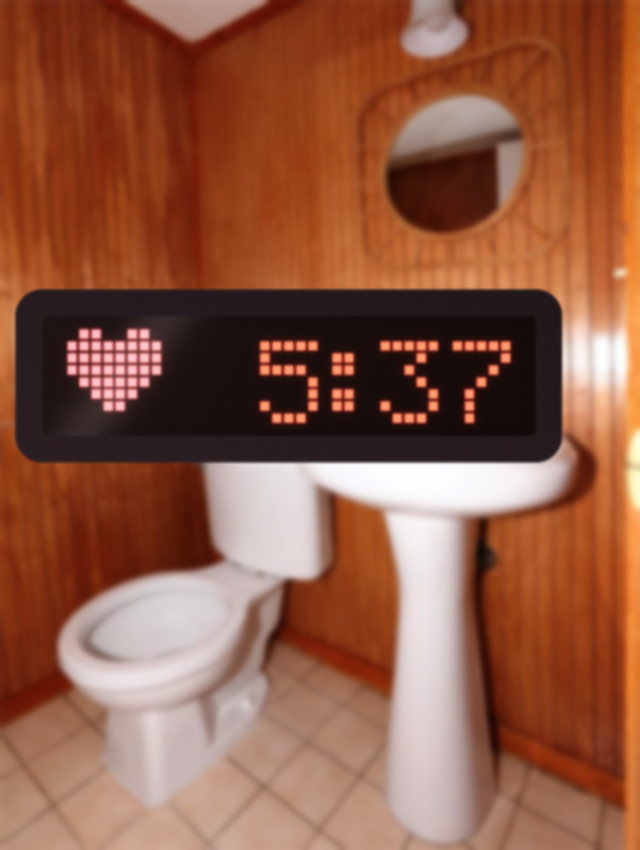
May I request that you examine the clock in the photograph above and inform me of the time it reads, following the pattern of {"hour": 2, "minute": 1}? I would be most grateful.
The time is {"hour": 5, "minute": 37}
